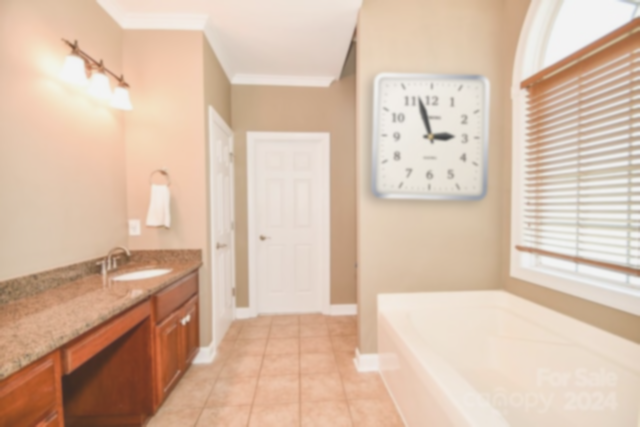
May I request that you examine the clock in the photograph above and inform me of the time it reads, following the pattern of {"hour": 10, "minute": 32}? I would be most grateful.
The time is {"hour": 2, "minute": 57}
